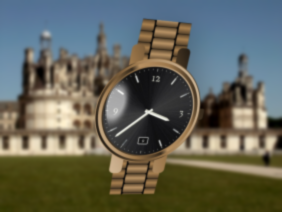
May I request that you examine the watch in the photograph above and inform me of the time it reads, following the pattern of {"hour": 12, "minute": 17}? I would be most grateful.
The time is {"hour": 3, "minute": 38}
